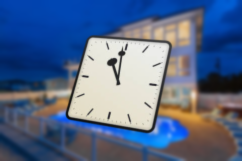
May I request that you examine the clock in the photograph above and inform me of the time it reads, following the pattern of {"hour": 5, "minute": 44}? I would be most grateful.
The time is {"hour": 10, "minute": 59}
